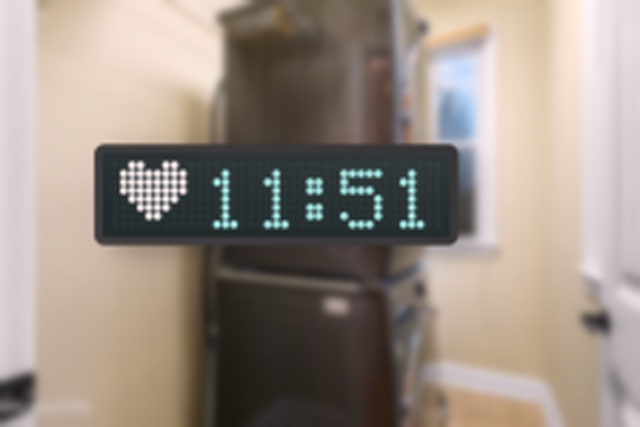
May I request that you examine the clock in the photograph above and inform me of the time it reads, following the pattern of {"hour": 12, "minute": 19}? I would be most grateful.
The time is {"hour": 11, "minute": 51}
